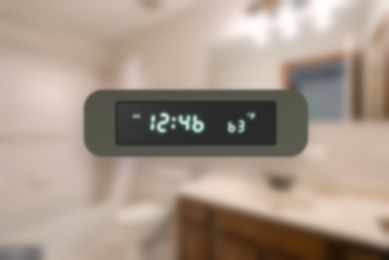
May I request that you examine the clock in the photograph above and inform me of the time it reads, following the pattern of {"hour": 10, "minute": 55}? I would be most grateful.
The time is {"hour": 12, "minute": 46}
